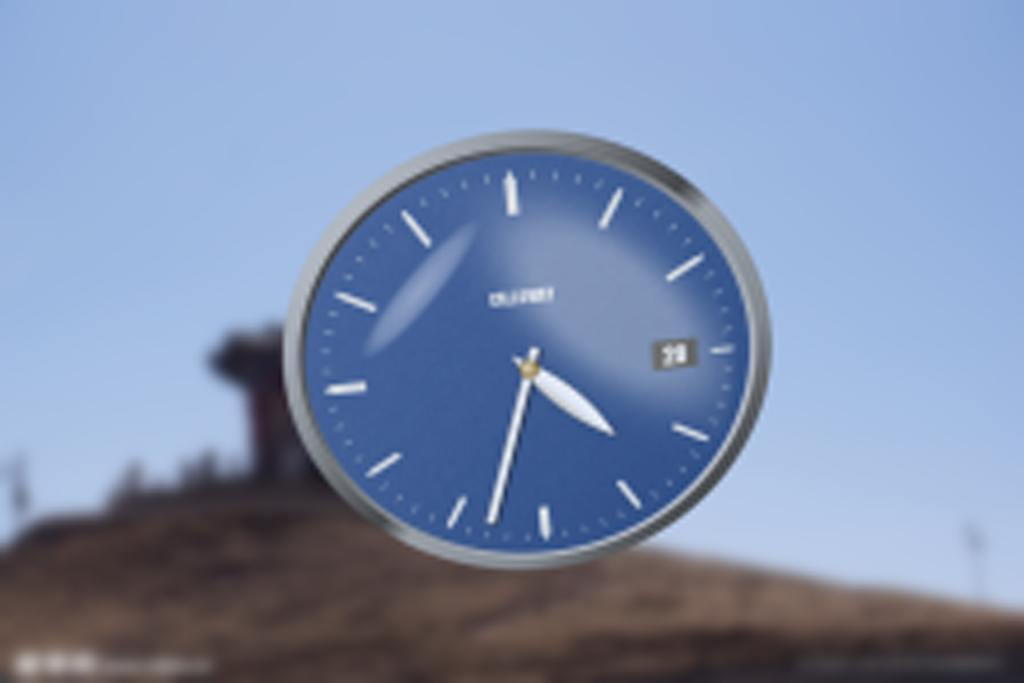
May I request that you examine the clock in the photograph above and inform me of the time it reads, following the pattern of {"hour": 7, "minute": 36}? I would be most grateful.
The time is {"hour": 4, "minute": 33}
